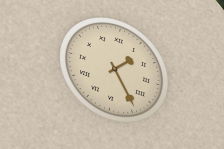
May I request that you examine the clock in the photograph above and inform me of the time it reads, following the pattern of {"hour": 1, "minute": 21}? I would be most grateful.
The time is {"hour": 1, "minute": 24}
